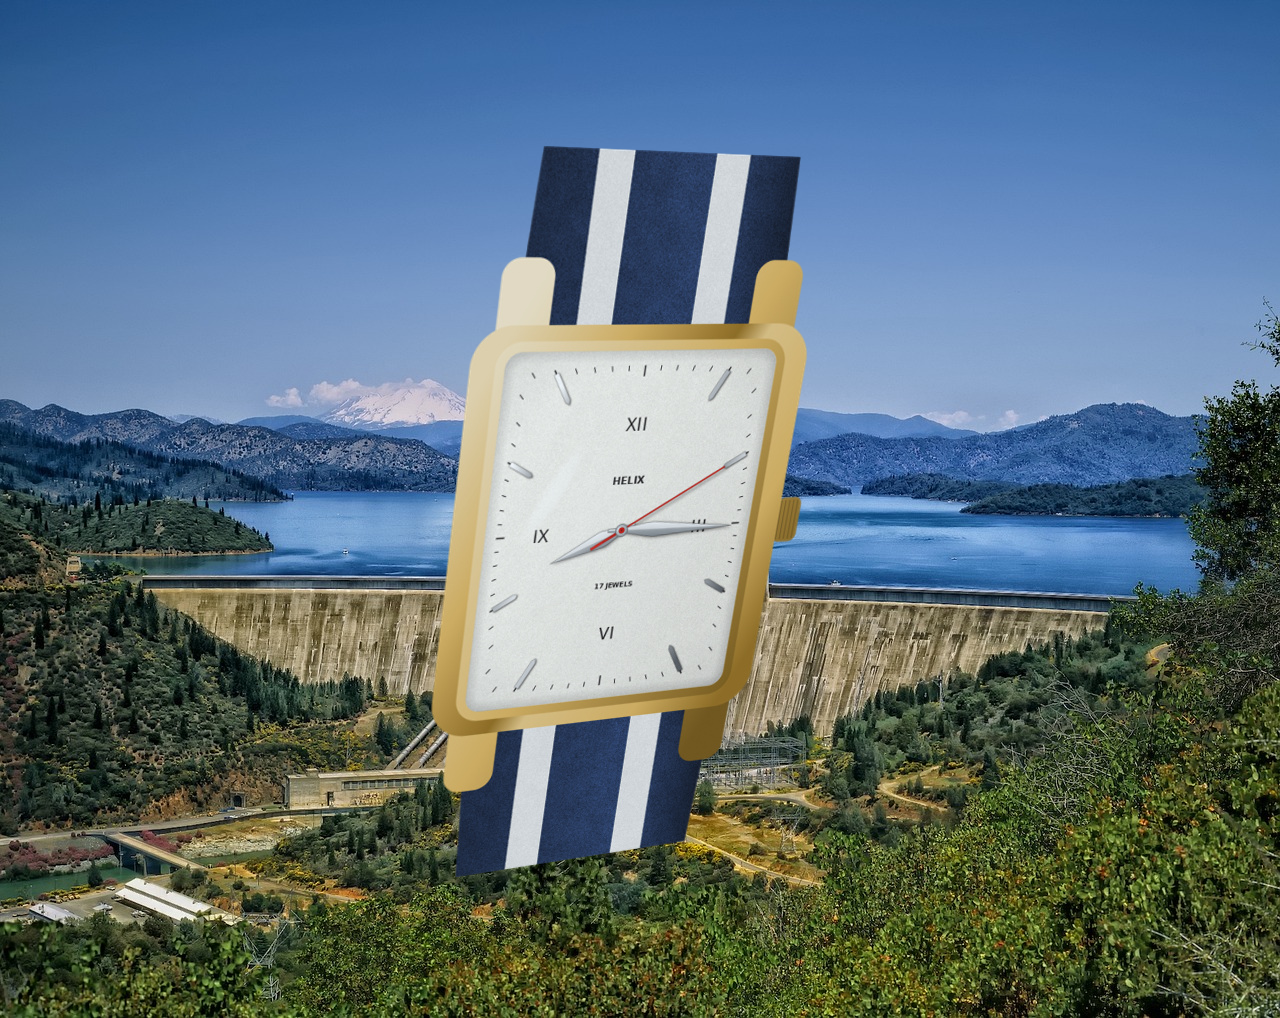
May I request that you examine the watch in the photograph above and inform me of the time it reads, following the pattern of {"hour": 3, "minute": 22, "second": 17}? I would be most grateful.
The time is {"hour": 8, "minute": 15, "second": 10}
